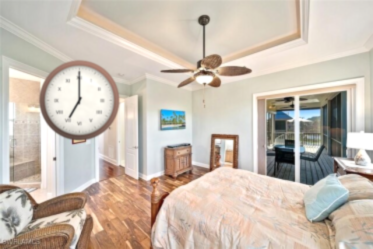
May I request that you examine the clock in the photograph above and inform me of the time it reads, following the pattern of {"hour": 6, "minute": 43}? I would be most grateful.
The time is {"hour": 7, "minute": 0}
